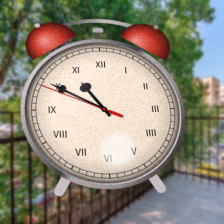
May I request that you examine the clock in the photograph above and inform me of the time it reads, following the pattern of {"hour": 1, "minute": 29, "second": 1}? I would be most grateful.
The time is {"hour": 10, "minute": 49, "second": 49}
